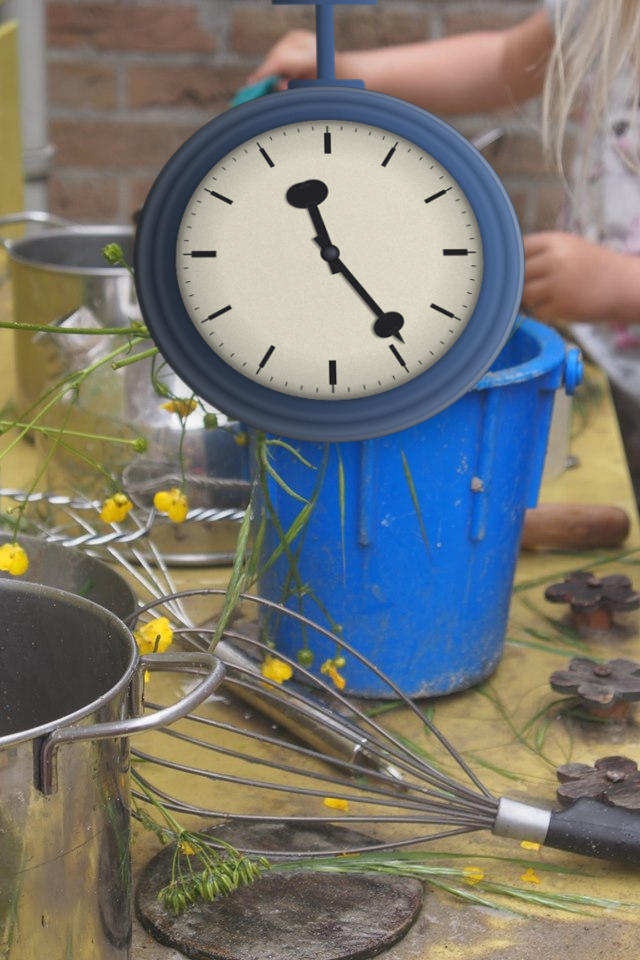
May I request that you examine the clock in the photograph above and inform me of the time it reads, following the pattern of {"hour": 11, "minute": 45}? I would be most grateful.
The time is {"hour": 11, "minute": 24}
